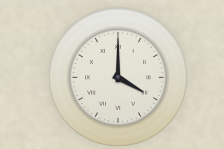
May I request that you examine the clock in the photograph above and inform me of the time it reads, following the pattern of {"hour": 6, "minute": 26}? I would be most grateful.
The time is {"hour": 4, "minute": 0}
